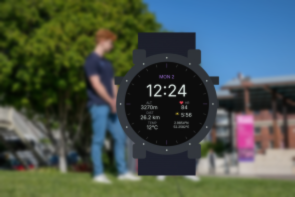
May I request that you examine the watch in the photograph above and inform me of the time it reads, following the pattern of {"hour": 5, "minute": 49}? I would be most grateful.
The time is {"hour": 12, "minute": 24}
